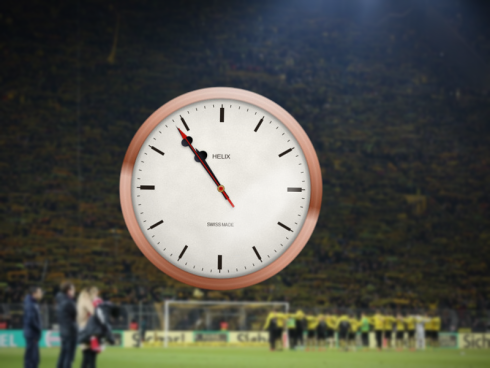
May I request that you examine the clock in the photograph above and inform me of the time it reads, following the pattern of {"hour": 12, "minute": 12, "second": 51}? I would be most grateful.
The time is {"hour": 10, "minute": 53, "second": 54}
